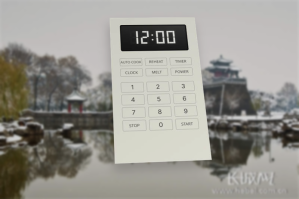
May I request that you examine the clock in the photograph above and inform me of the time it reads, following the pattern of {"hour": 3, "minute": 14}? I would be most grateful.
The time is {"hour": 12, "minute": 0}
